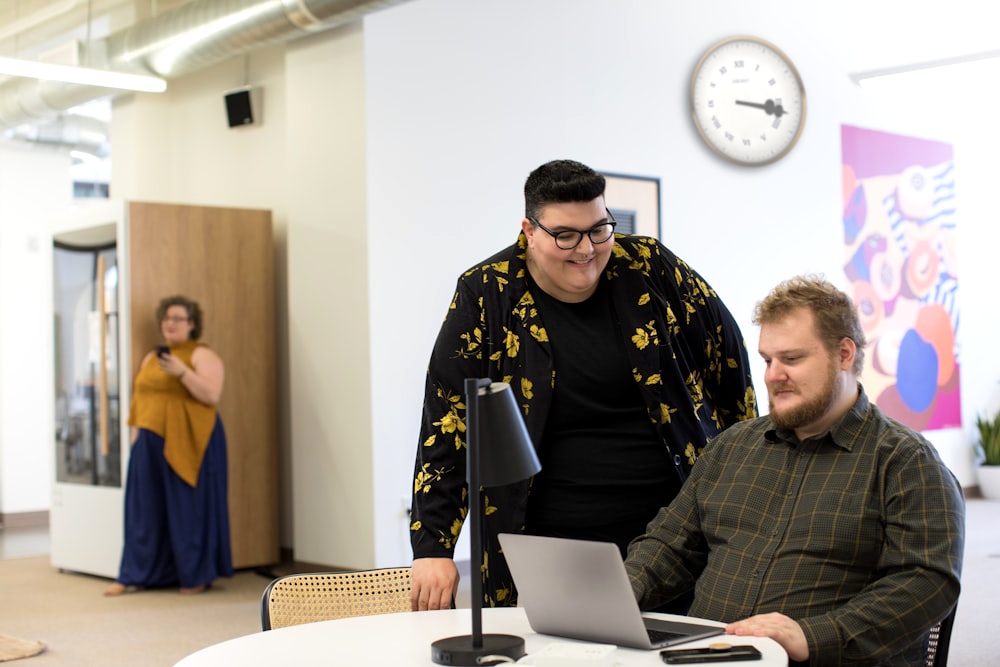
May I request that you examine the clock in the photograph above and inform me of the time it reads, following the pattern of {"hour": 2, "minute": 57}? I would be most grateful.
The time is {"hour": 3, "minute": 17}
